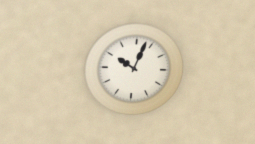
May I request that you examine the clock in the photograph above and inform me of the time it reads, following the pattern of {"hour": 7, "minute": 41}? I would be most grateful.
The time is {"hour": 10, "minute": 3}
